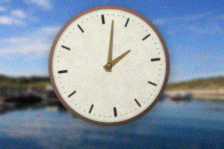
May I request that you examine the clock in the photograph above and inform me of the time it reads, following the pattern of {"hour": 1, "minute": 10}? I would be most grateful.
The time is {"hour": 2, "minute": 2}
